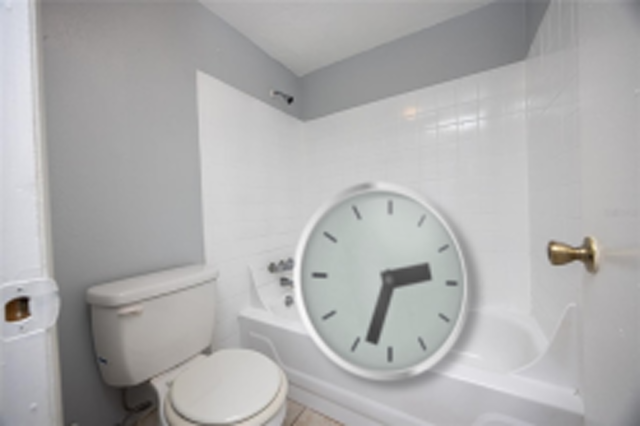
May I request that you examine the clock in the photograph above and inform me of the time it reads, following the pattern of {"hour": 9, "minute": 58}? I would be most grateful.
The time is {"hour": 2, "minute": 33}
